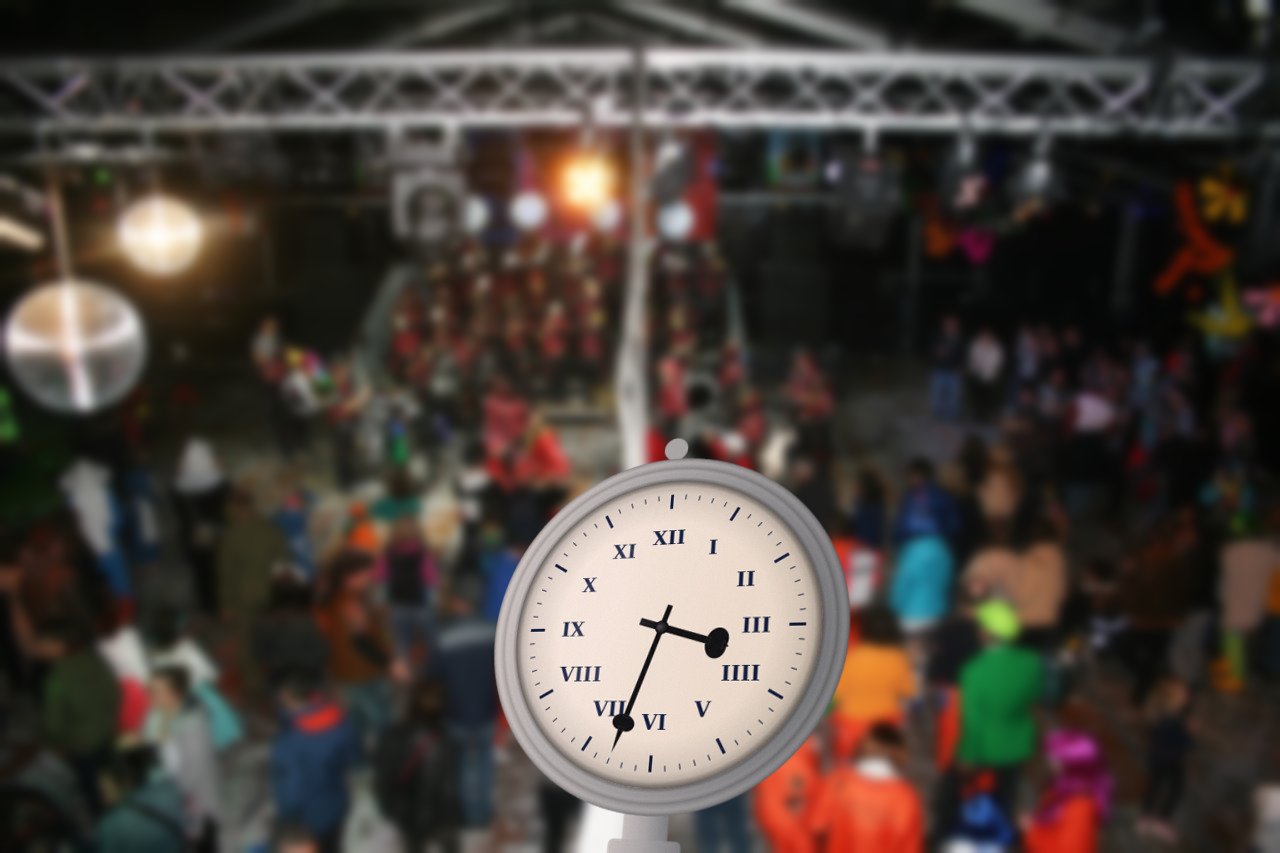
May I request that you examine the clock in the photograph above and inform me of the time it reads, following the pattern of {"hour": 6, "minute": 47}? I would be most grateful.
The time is {"hour": 3, "minute": 33}
